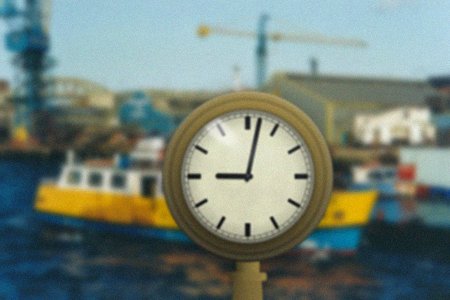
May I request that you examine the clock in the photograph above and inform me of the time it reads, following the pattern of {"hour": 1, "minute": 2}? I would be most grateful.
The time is {"hour": 9, "minute": 2}
